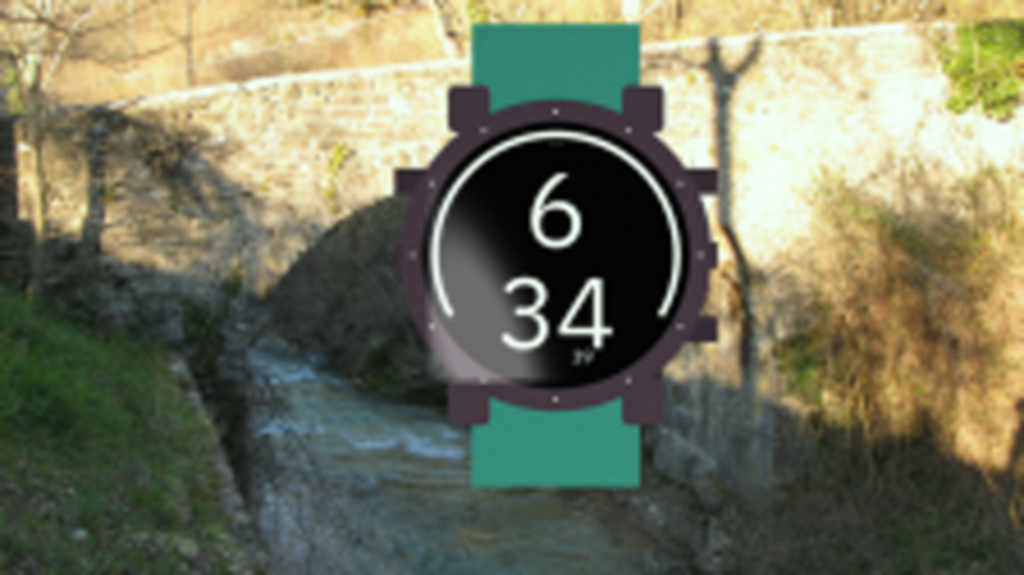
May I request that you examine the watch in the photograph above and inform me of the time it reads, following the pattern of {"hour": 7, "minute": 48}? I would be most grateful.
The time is {"hour": 6, "minute": 34}
